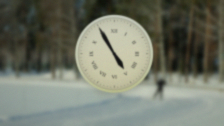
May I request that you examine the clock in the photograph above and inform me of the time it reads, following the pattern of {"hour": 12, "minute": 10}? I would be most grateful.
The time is {"hour": 4, "minute": 55}
